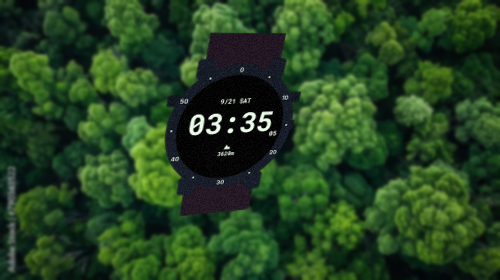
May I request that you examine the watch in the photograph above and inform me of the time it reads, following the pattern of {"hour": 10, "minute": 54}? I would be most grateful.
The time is {"hour": 3, "minute": 35}
